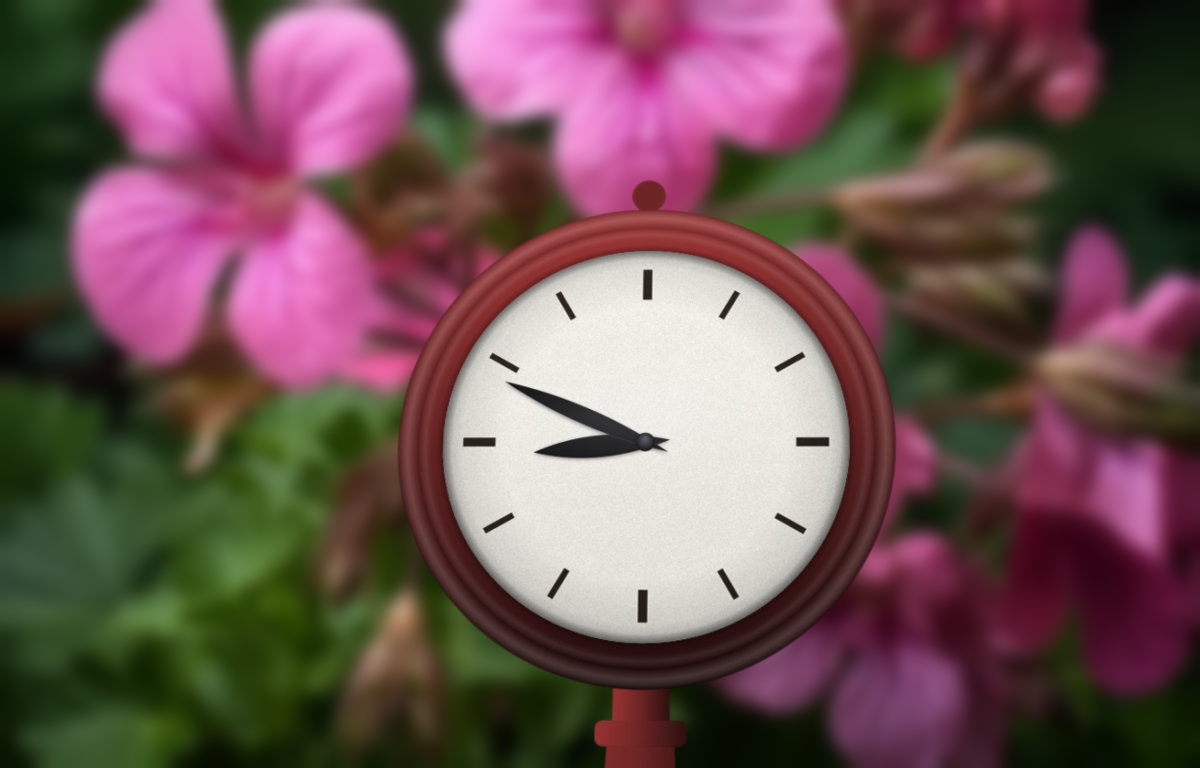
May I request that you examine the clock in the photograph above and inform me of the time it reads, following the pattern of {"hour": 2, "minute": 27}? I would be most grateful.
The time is {"hour": 8, "minute": 49}
